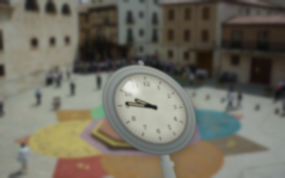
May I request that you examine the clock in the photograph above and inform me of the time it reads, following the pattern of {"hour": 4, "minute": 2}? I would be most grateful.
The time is {"hour": 9, "minute": 46}
